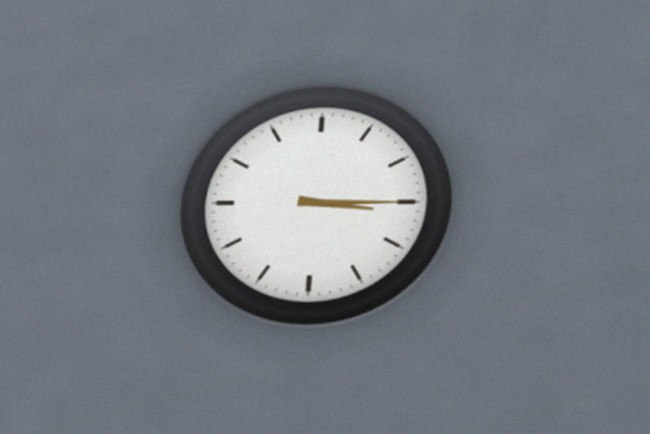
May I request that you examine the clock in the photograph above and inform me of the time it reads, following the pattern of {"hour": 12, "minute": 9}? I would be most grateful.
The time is {"hour": 3, "minute": 15}
